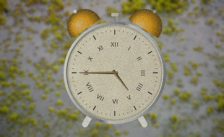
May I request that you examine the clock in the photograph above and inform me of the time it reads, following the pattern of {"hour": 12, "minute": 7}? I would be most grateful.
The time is {"hour": 4, "minute": 45}
